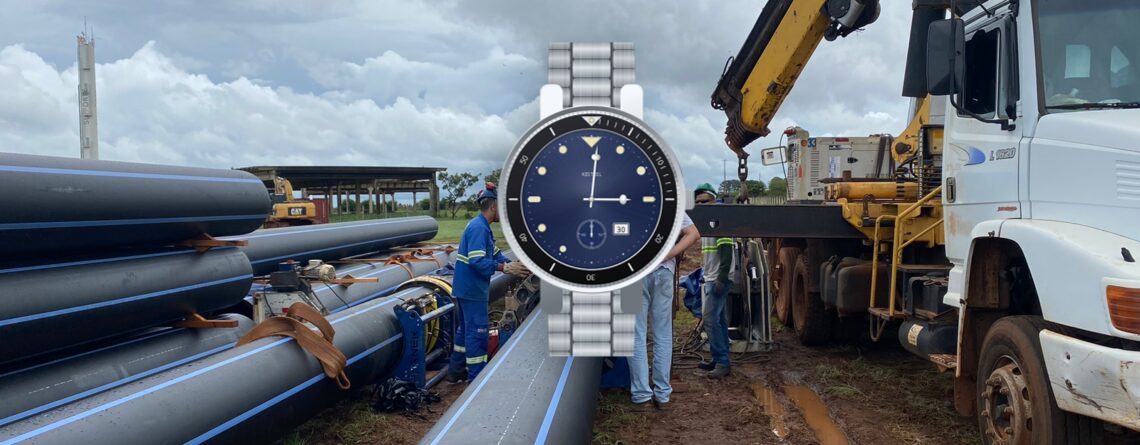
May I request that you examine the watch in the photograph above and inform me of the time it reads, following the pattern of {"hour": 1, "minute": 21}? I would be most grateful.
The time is {"hour": 3, "minute": 1}
